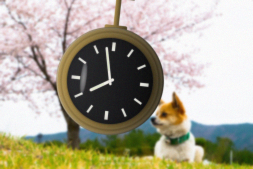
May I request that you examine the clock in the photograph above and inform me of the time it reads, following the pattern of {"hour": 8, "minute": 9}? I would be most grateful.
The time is {"hour": 7, "minute": 58}
